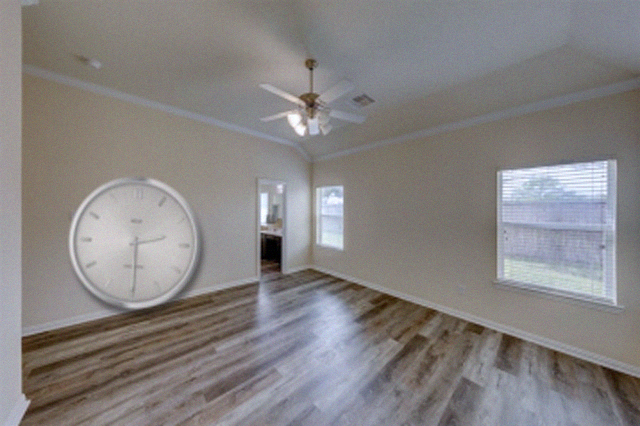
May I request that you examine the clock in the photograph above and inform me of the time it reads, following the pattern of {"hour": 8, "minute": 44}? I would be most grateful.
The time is {"hour": 2, "minute": 30}
